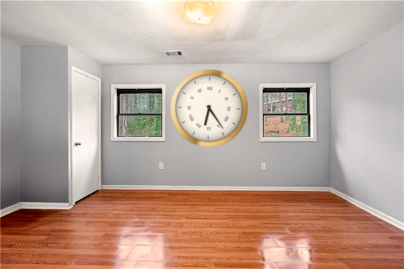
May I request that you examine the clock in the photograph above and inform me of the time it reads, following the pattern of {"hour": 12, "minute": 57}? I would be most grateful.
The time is {"hour": 6, "minute": 24}
